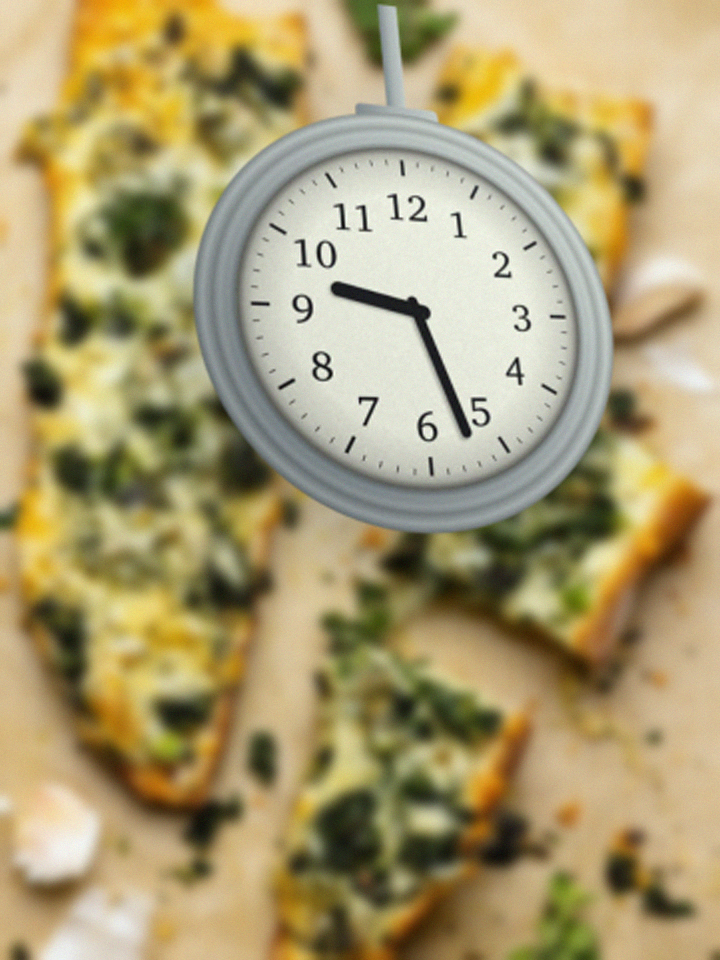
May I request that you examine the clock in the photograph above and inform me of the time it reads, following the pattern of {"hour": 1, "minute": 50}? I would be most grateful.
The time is {"hour": 9, "minute": 27}
